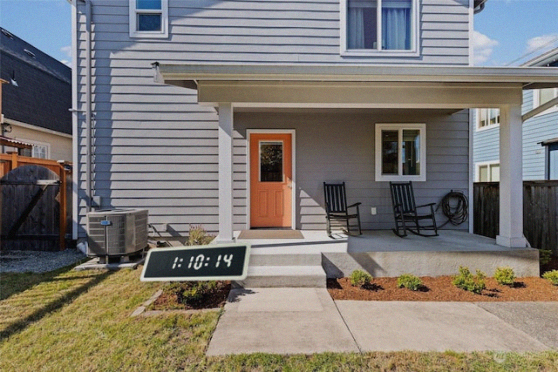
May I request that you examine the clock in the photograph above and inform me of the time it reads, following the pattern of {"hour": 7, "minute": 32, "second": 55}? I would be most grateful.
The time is {"hour": 1, "minute": 10, "second": 14}
